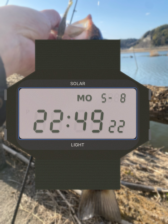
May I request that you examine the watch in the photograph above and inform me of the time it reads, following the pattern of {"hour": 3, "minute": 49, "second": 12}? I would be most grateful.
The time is {"hour": 22, "minute": 49, "second": 22}
